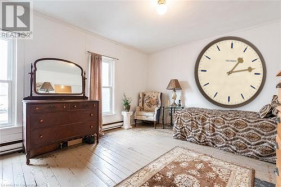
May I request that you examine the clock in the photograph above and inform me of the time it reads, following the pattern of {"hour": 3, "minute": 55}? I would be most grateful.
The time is {"hour": 1, "minute": 13}
